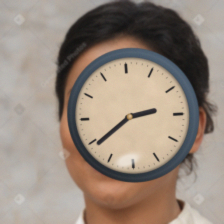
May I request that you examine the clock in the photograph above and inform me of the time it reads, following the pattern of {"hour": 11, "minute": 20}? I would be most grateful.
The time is {"hour": 2, "minute": 39}
